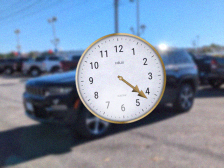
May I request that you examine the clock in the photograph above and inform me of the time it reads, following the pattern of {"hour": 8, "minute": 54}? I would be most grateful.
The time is {"hour": 4, "minute": 22}
